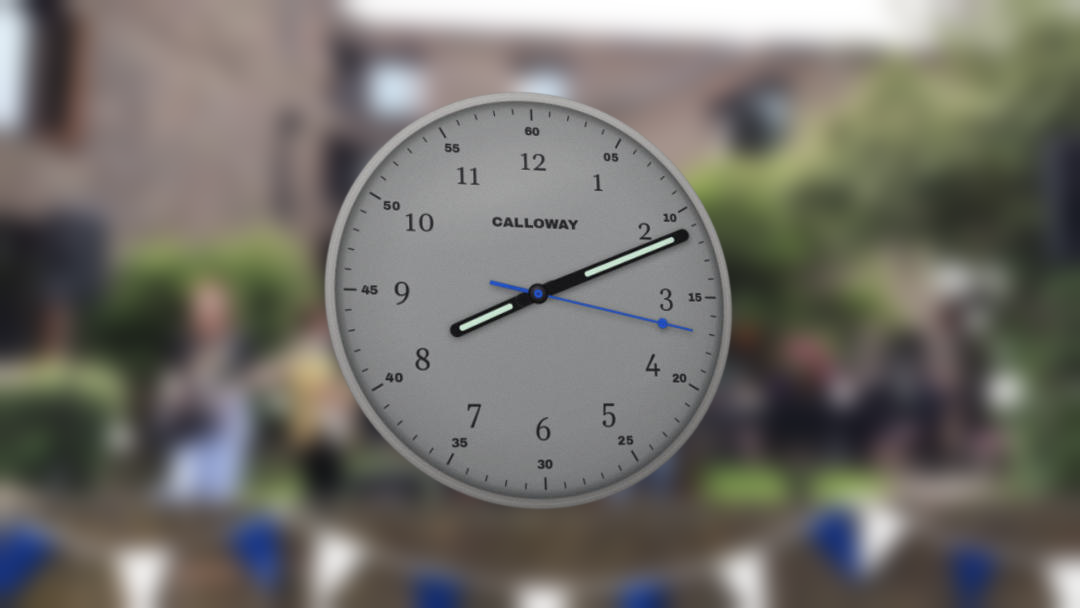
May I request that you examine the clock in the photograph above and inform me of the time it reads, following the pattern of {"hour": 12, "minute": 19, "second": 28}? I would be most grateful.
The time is {"hour": 8, "minute": 11, "second": 17}
